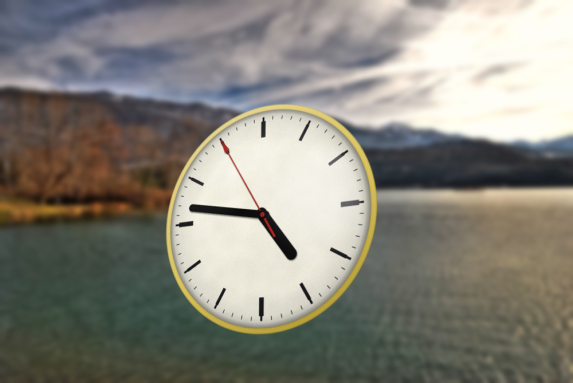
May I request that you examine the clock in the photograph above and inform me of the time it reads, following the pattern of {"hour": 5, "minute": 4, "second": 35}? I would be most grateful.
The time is {"hour": 4, "minute": 46, "second": 55}
